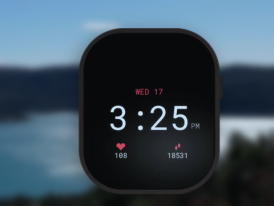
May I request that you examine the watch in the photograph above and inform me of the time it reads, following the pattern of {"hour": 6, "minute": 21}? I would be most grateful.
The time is {"hour": 3, "minute": 25}
